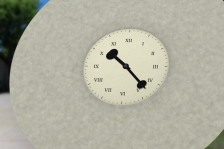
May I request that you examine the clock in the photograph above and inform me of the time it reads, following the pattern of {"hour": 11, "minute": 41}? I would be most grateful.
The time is {"hour": 10, "minute": 23}
